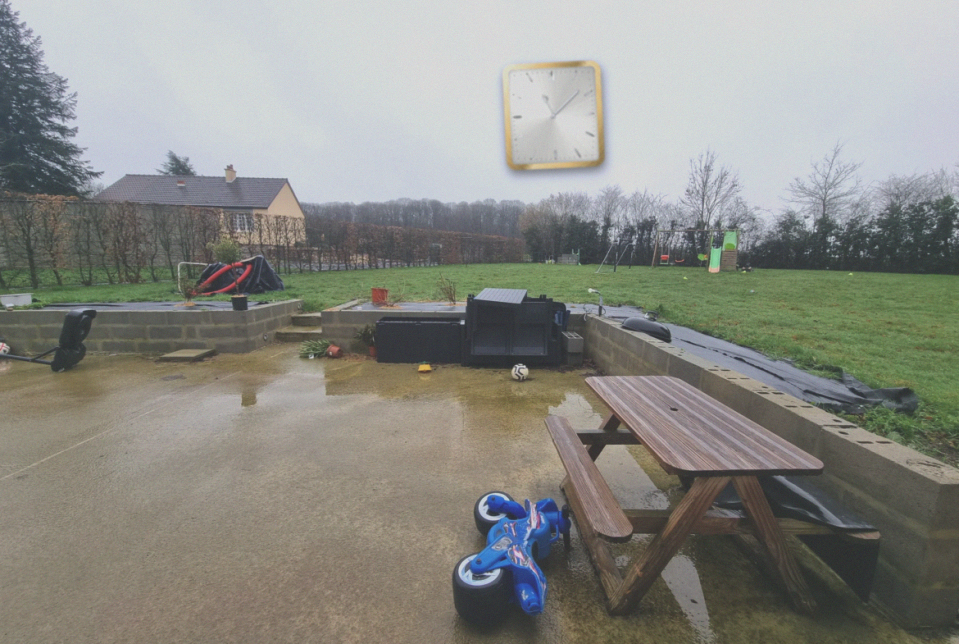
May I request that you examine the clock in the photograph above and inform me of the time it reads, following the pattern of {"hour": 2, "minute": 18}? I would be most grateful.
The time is {"hour": 11, "minute": 8}
